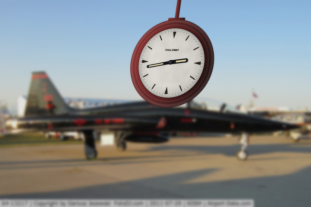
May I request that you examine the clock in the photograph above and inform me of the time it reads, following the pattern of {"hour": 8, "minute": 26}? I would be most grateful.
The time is {"hour": 2, "minute": 43}
